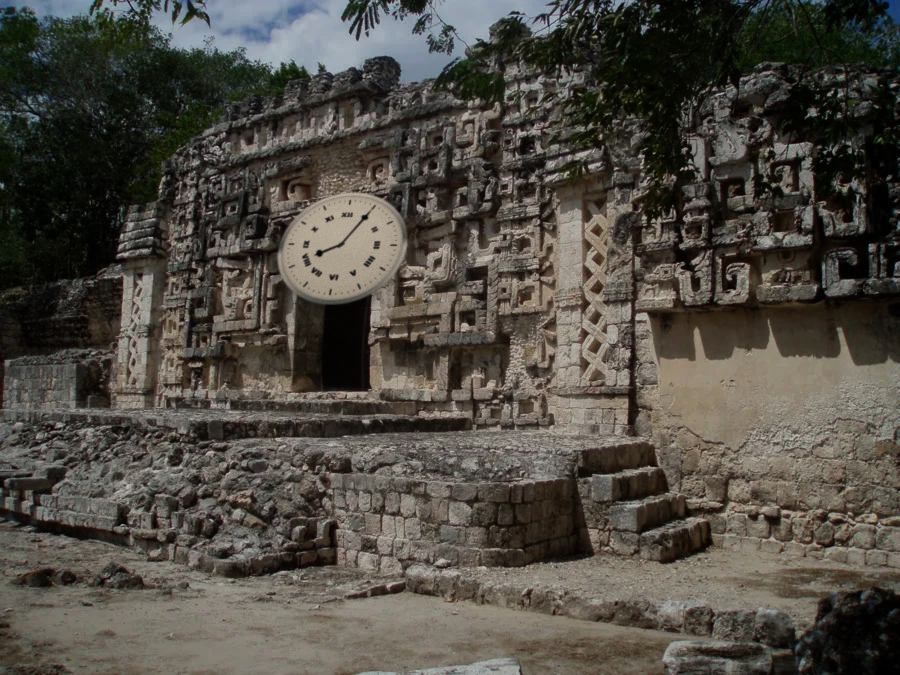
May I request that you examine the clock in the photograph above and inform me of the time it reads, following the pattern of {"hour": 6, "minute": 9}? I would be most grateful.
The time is {"hour": 8, "minute": 5}
